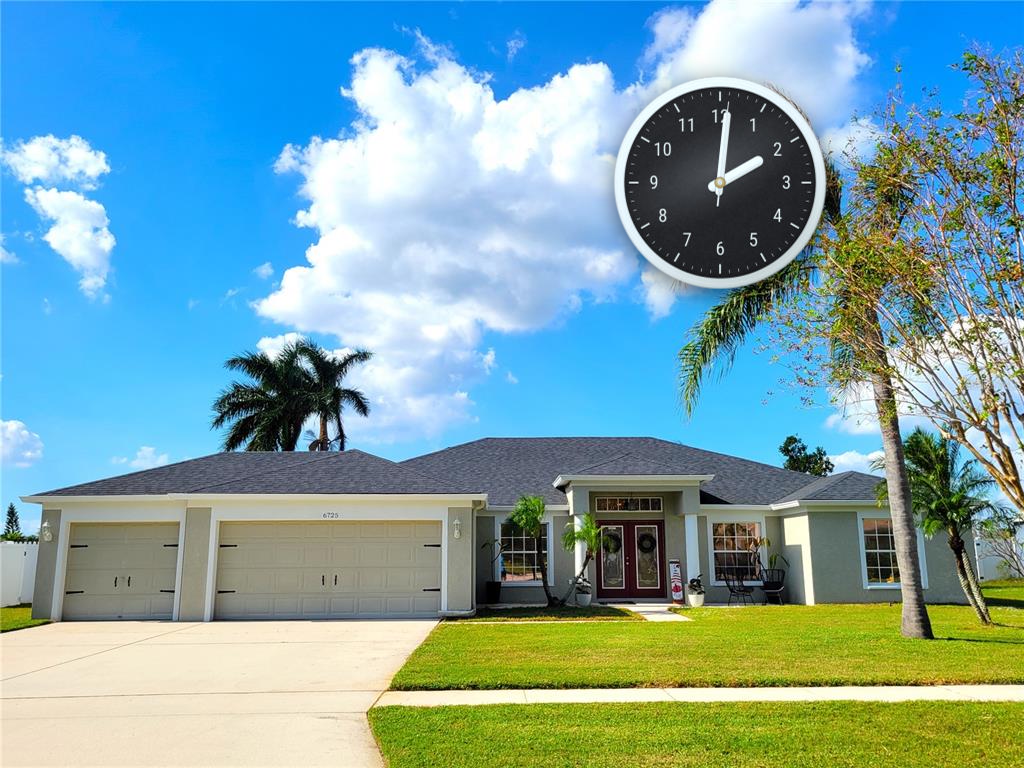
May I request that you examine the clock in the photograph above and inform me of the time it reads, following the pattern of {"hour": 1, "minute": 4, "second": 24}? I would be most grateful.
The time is {"hour": 2, "minute": 1, "second": 1}
